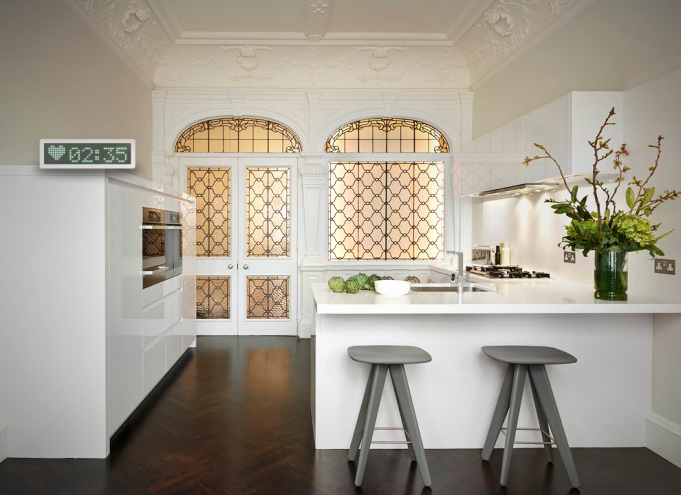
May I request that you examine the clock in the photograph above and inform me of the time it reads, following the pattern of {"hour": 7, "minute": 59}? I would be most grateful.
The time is {"hour": 2, "minute": 35}
